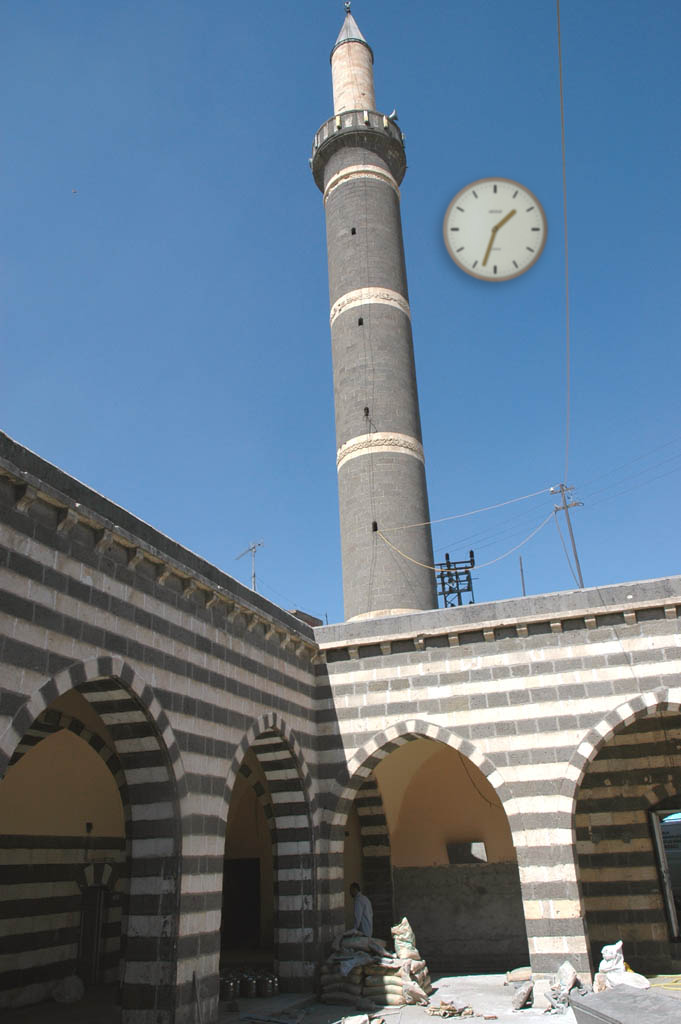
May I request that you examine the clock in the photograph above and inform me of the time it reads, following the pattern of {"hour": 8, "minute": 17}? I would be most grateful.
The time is {"hour": 1, "minute": 33}
